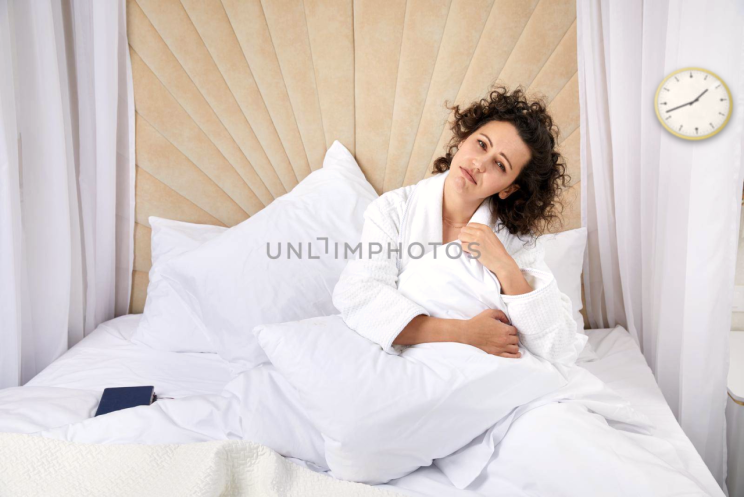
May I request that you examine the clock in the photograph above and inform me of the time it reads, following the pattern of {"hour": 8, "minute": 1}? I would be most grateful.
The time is {"hour": 1, "minute": 42}
